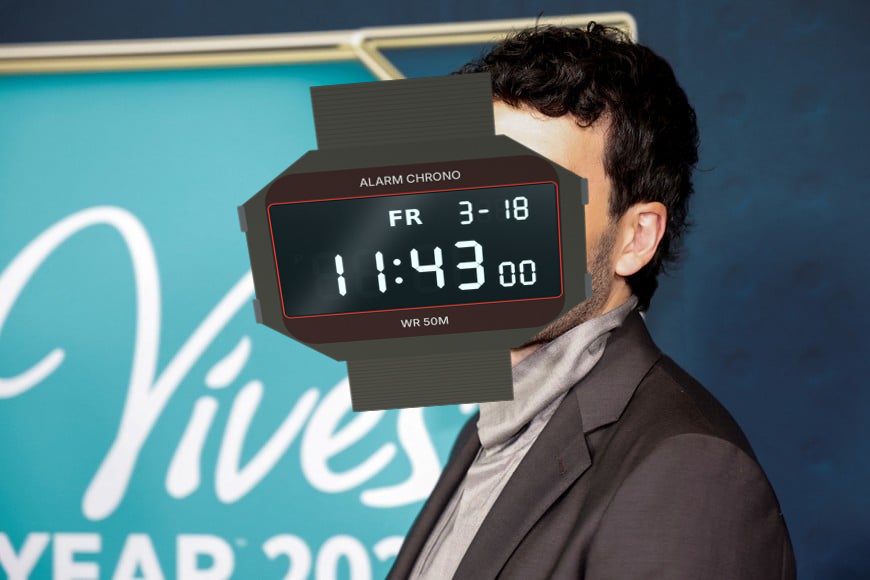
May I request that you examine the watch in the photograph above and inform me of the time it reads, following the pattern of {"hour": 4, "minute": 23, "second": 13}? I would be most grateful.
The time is {"hour": 11, "minute": 43, "second": 0}
